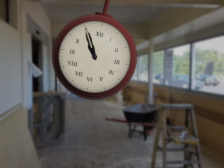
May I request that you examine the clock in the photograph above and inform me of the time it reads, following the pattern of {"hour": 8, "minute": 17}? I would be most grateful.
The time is {"hour": 10, "minute": 55}
